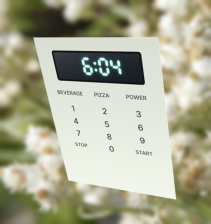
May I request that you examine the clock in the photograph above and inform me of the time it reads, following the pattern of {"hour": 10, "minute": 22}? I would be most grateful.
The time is {"hour": 6, "minute": 4}
